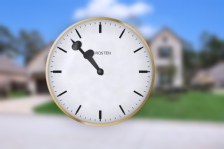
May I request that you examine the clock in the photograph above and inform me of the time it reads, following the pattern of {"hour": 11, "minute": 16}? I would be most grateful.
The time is {"hour": 10, "minute": 53}
